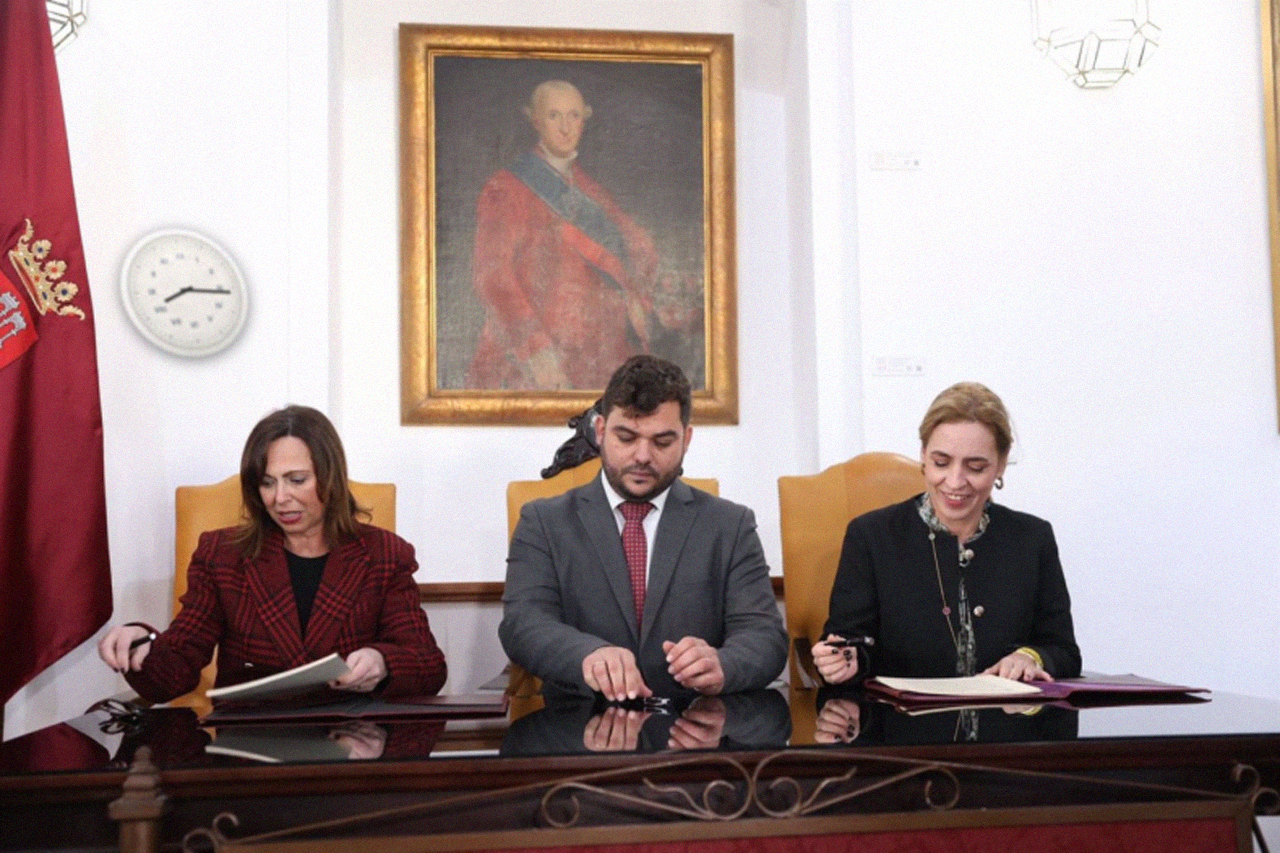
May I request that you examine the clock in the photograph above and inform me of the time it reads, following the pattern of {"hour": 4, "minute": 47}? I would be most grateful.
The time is {"hour": 8, "minute": 16}
